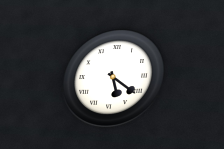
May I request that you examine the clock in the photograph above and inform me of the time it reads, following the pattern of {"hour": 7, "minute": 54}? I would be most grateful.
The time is {"hour": 5, "minute": 21}
